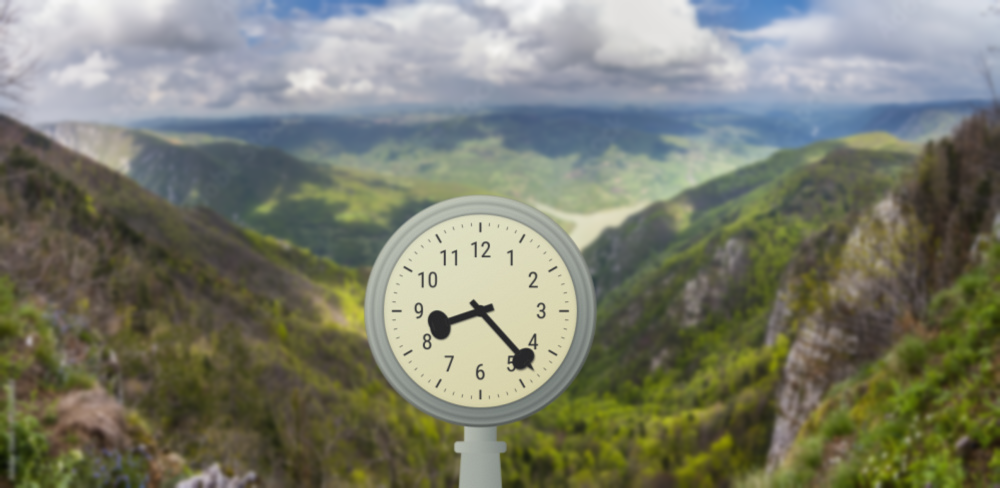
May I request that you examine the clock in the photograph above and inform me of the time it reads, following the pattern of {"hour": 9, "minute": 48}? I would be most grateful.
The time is {"hour": 8, "minute": 23}
